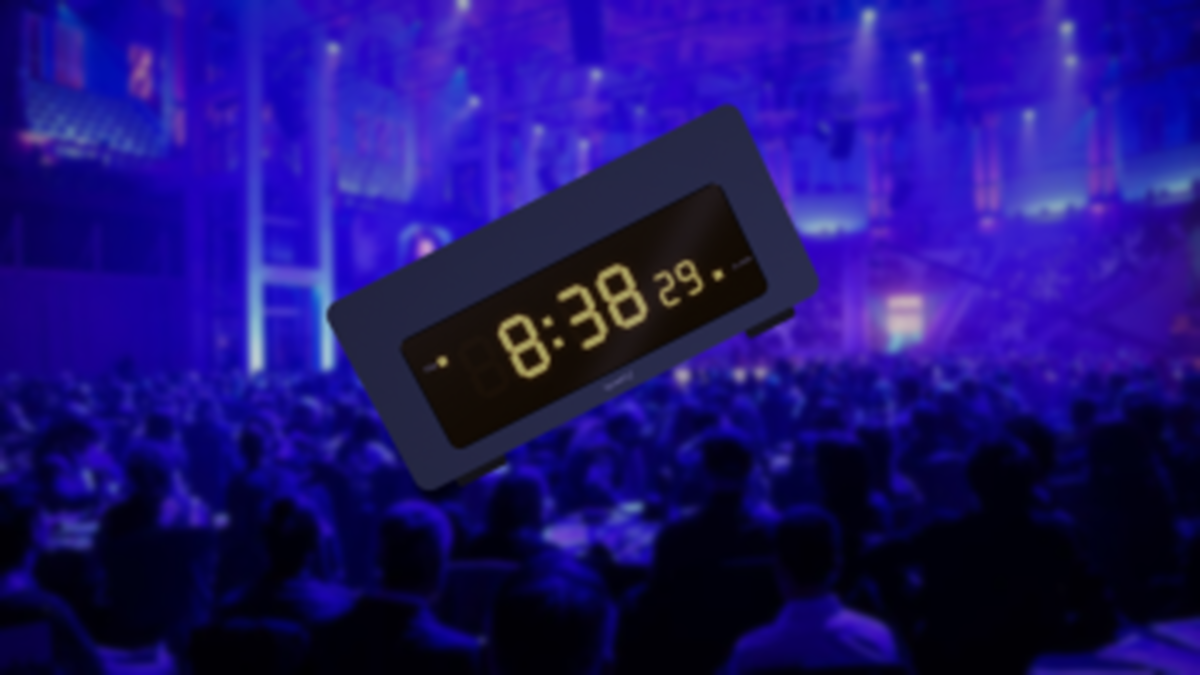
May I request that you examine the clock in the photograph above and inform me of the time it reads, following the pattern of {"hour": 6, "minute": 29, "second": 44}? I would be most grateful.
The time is {"hour": 8, "minute": 38, "second": 29}
